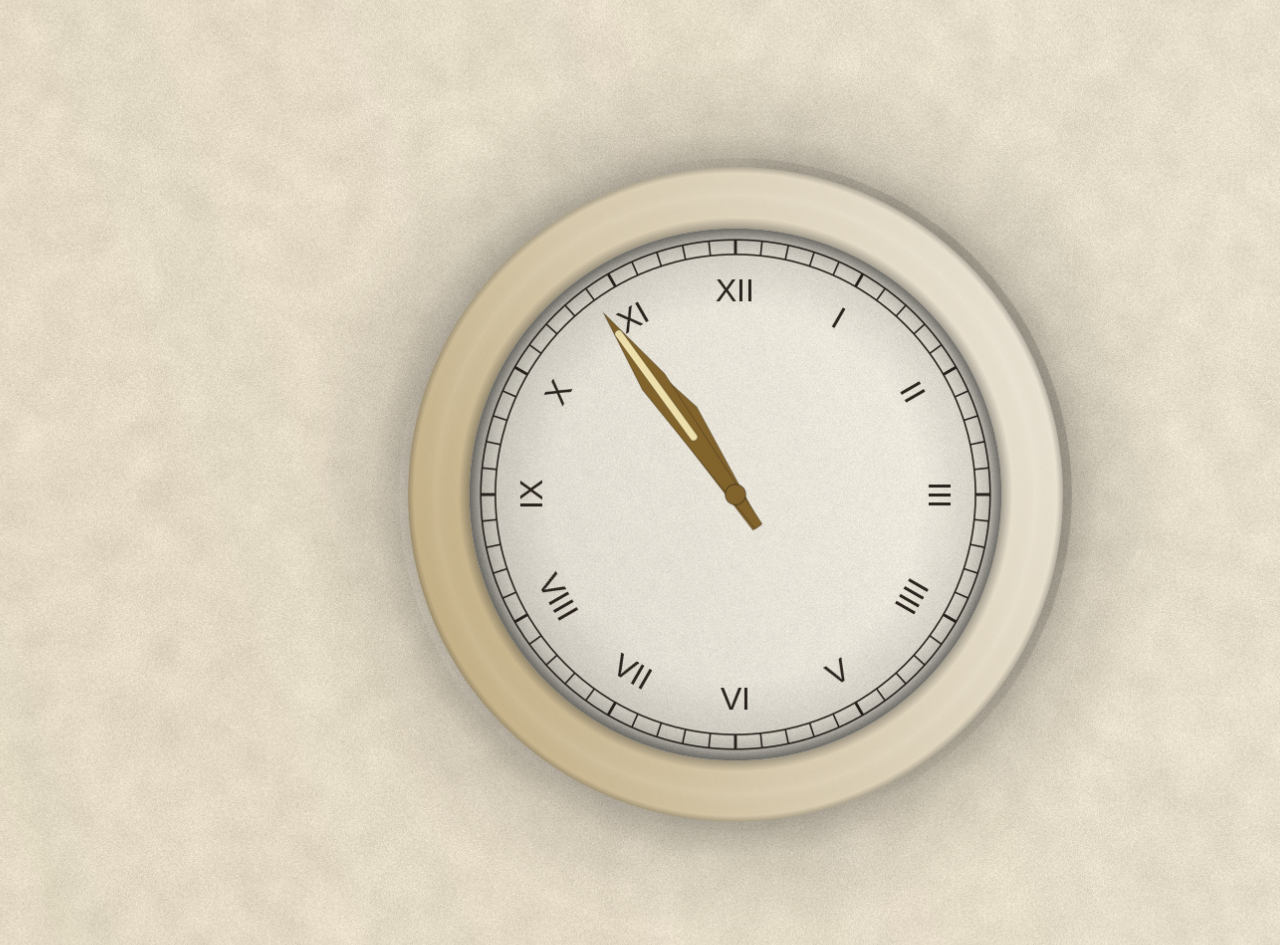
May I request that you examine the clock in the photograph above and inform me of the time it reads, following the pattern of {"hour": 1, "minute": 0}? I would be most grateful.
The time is {"hour": 10, "minute": 54}
